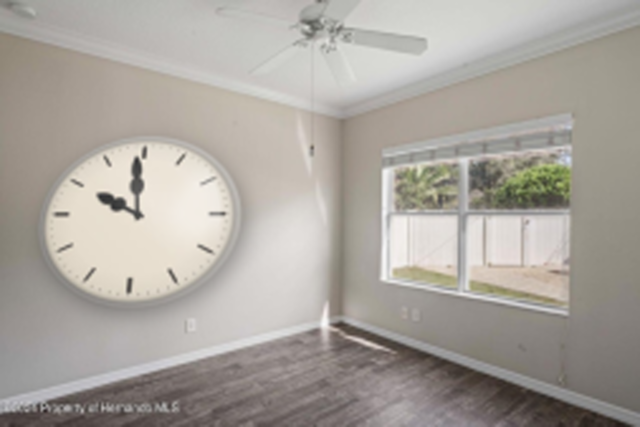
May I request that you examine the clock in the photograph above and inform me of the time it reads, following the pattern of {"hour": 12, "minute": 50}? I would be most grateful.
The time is {"hour": 9, "minute": 59}
